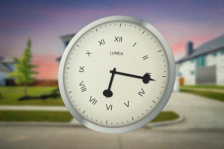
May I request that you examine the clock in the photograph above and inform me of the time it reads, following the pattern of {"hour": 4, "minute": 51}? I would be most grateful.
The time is {"hour": 6, "minute": 16}
